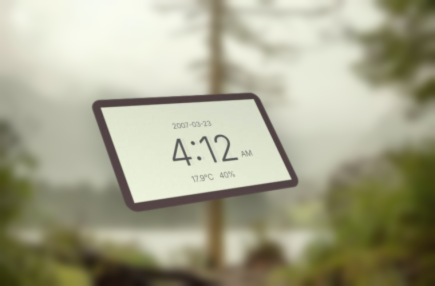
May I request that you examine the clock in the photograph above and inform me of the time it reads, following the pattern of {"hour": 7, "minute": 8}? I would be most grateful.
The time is {"hour": 4, "minute": 12}
